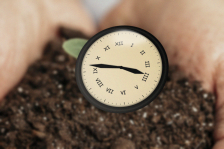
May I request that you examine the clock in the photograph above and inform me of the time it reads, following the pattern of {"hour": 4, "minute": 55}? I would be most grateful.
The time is {"hour": 3, "minute": 47}
